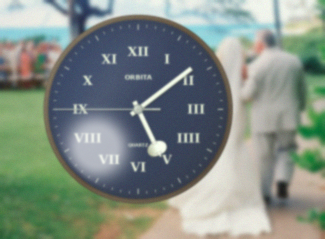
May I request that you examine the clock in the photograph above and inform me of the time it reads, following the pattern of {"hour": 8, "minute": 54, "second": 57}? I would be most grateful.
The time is {"hour": 5, "minute": 8, "second": 45}
